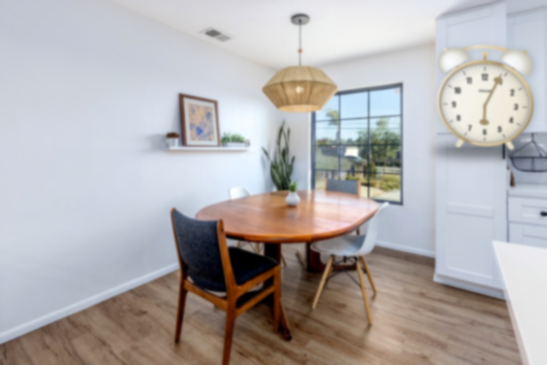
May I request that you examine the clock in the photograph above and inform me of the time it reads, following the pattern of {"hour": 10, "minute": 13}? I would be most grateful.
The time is {"hour": 6, "minute": 4}
